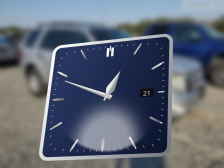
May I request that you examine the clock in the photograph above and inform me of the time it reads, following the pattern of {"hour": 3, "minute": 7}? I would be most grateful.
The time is {"hour": 12, "minute": 49}
